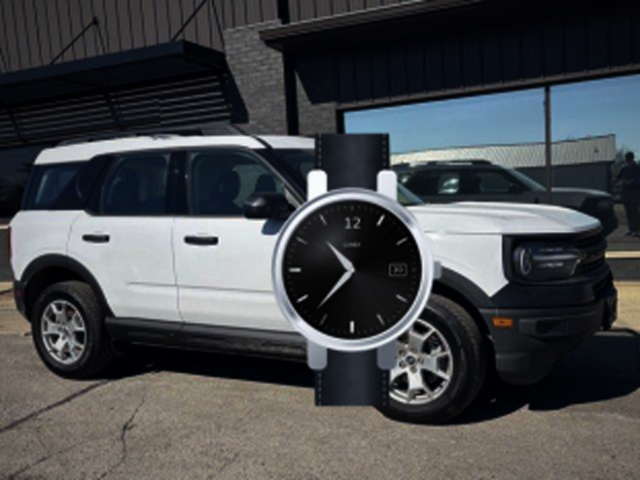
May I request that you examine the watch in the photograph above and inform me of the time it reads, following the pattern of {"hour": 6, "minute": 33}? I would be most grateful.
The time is {"hour": 10, "minute": 37}
